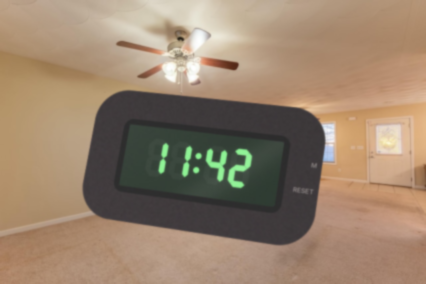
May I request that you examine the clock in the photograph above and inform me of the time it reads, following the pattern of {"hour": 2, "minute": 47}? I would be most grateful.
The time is {"hour": 11, "minute": 42}
